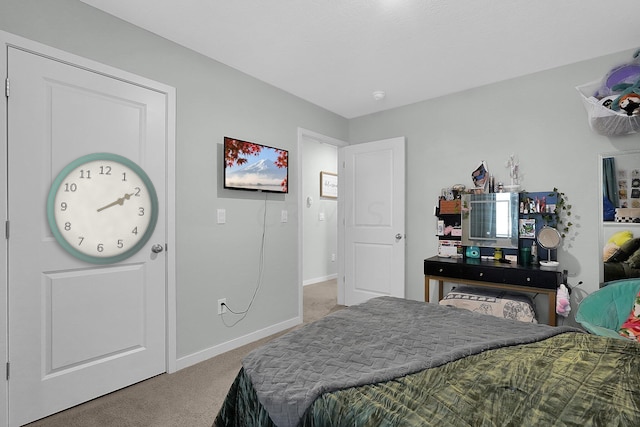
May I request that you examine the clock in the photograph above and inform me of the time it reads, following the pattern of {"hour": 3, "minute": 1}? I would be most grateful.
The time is {"hour": 2, "minute": 10}
